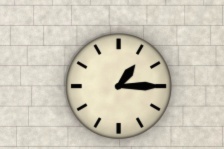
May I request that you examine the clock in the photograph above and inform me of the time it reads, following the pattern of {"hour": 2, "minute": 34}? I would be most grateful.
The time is {"hour": 1, "minute": 15}
